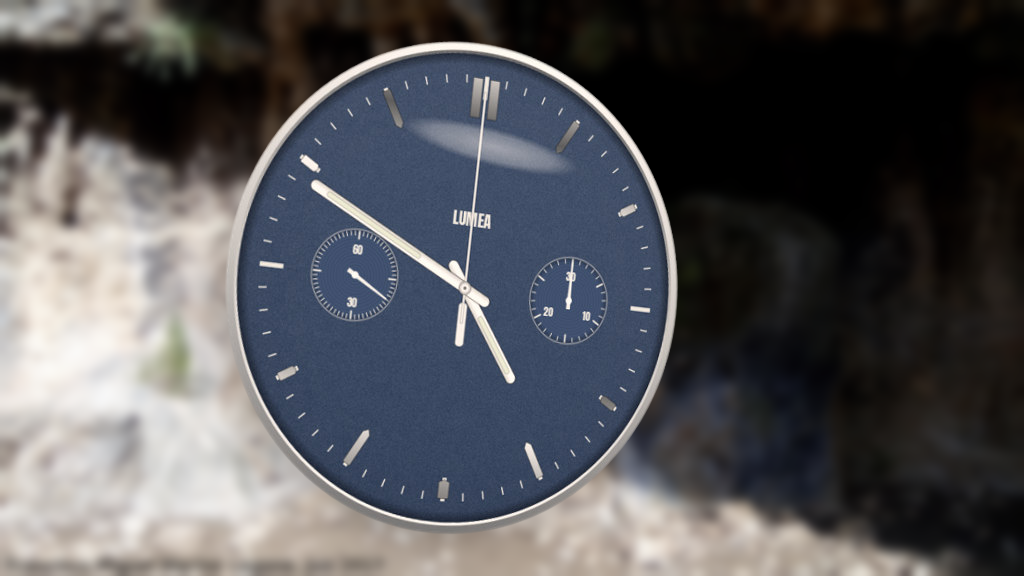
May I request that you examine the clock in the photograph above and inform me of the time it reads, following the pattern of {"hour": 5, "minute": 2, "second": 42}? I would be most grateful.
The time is {"hour": 4, "minute": 49, "second": 20}
